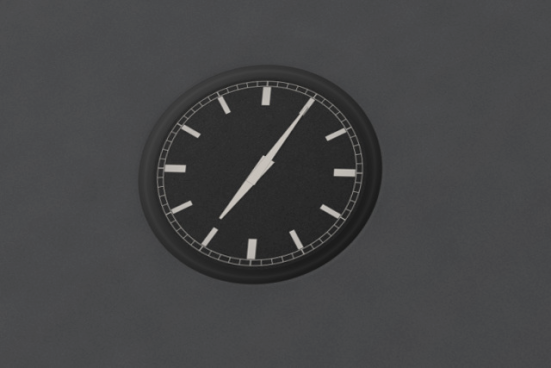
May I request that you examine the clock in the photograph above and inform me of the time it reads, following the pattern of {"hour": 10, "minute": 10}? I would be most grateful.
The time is {"hour": 7, "minute": 5}
